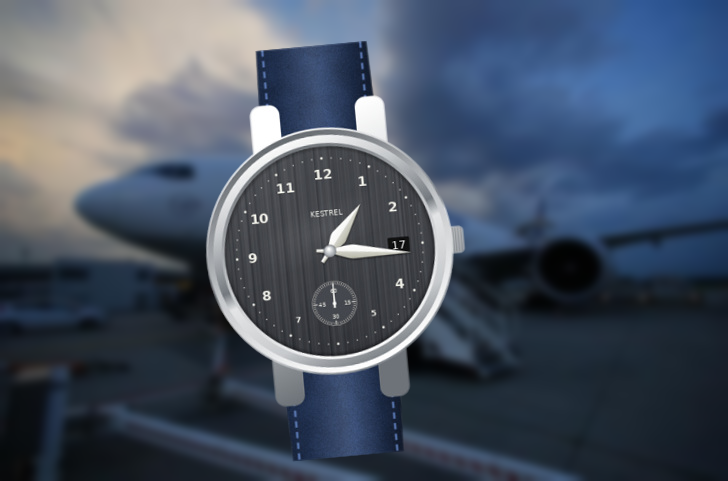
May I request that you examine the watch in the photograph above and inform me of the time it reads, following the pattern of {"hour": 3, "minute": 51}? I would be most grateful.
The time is {"hour": 1, "minute": 16}
